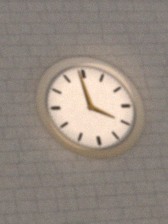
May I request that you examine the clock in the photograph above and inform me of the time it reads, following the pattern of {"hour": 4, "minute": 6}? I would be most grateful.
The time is {"hour": 3, "minute": 59}
